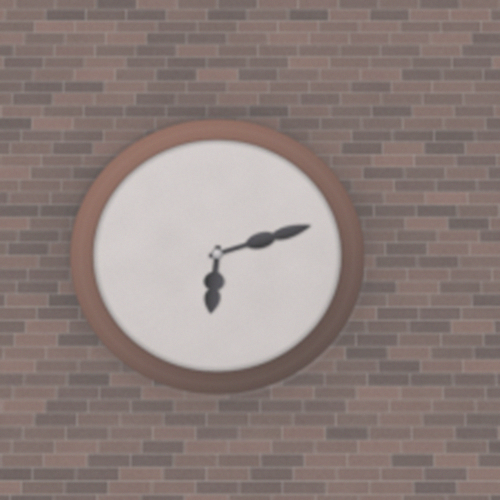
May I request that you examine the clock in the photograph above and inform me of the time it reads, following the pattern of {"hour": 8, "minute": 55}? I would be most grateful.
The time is {"hour": 6, "minute": 12}
